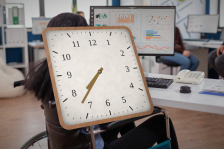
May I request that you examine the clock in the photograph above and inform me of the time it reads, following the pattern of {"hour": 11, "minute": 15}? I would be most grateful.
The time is {"hour": 7, "minute": 37}
